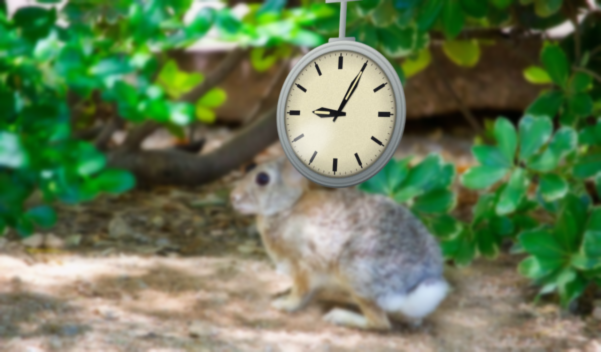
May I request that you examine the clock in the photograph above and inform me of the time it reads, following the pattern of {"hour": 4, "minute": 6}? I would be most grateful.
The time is {"hour": 9, "minute": 5}
